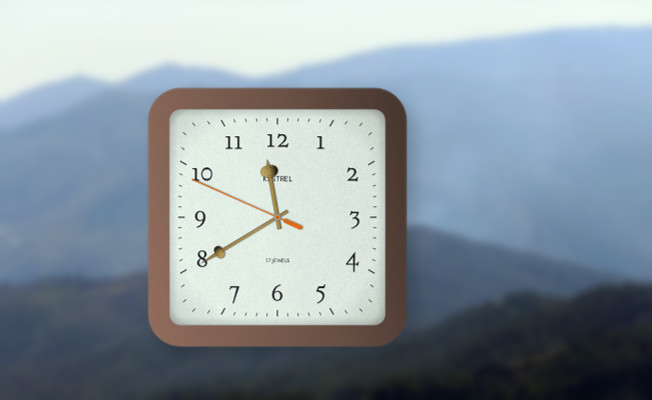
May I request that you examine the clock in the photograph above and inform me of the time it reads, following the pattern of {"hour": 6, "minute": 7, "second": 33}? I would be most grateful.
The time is {"hour": 11, "minute": 39, "second": 49}
